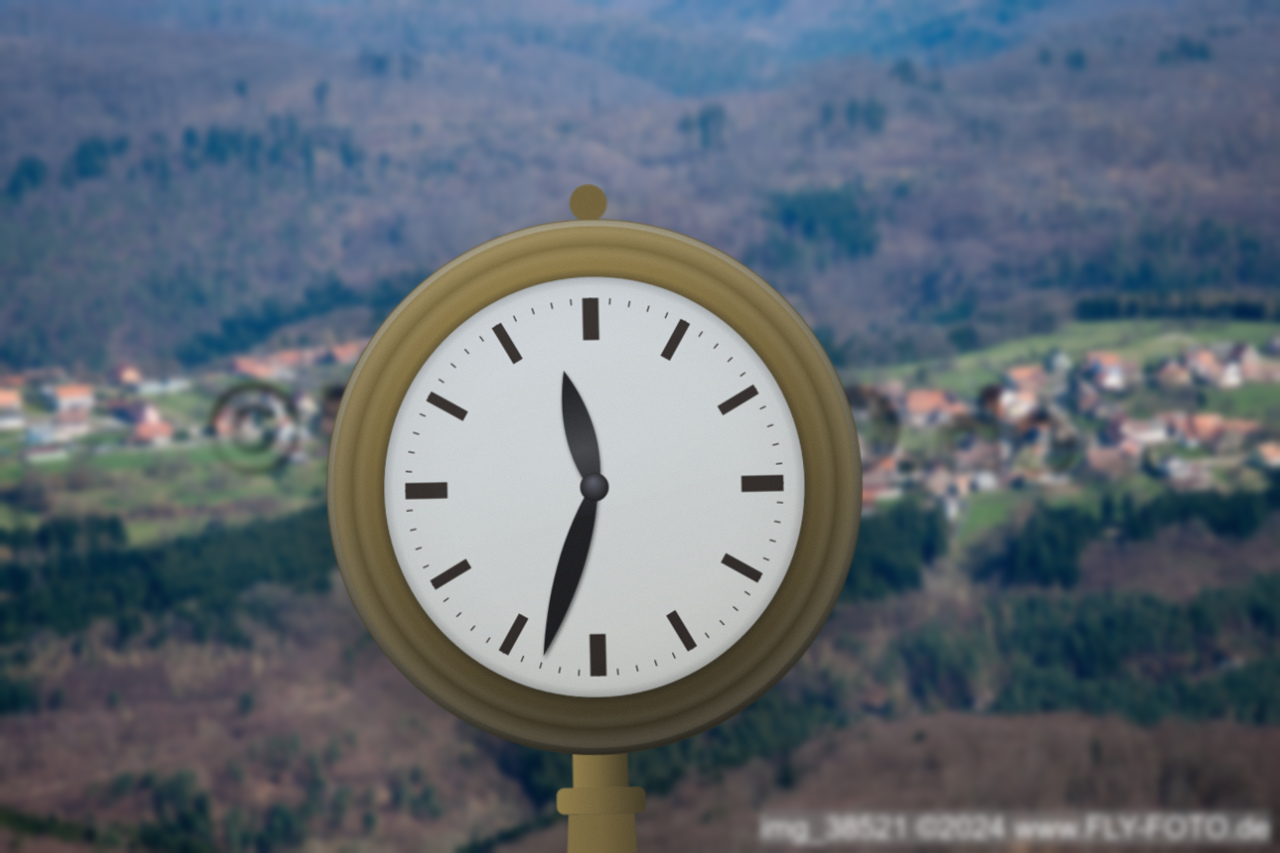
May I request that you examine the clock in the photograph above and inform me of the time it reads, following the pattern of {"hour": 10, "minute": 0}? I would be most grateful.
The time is {"hour": 11, "minute": 33}
